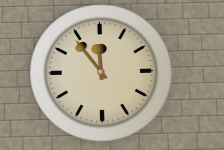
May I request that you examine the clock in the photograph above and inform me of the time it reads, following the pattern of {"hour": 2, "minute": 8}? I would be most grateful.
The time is {"hour": 11, "minute": 54}
